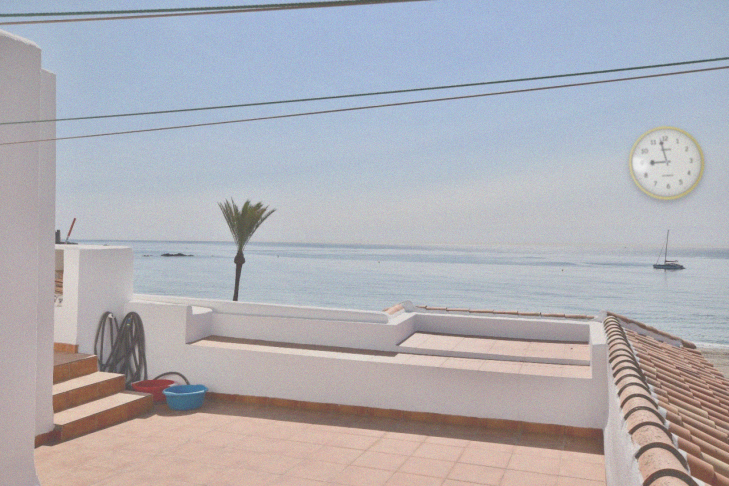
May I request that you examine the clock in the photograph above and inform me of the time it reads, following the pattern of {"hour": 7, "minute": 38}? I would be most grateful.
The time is {"hour": 8, "minute": 58}
